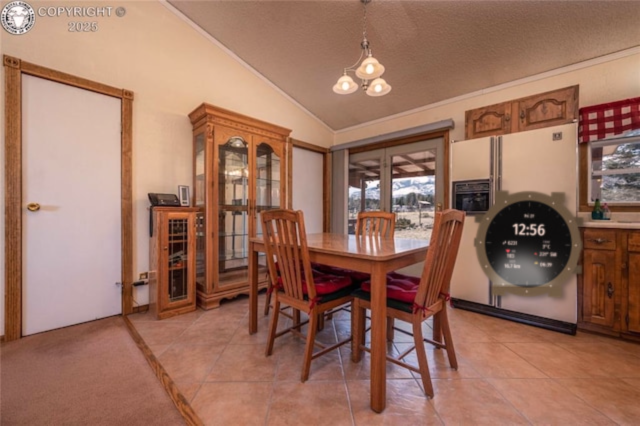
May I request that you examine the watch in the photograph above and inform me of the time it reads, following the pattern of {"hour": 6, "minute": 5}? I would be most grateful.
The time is {"hour": 12, "minute": 56}
